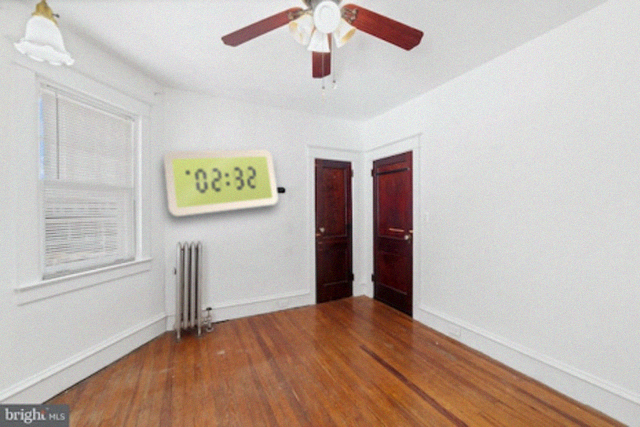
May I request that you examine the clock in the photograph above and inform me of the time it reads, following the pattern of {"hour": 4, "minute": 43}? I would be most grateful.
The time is {"hour": 2, "minute": 32}
